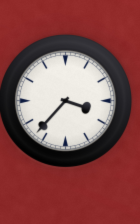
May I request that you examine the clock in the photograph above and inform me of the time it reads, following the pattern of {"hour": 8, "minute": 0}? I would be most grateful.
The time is {"hour": 3, "minute": 37}
